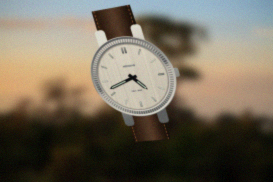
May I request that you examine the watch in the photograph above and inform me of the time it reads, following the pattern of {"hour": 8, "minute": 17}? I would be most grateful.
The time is {"hour": 4, "minute": 42}
